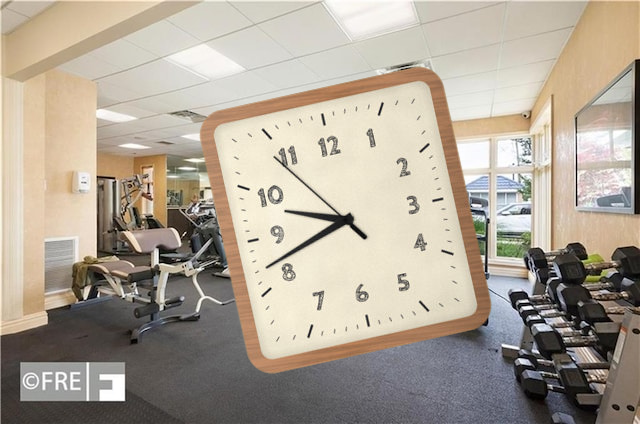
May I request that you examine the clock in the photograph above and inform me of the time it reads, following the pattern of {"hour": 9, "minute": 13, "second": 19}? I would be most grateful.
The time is {"hour": 9, "minute": 41, "second": 54}
